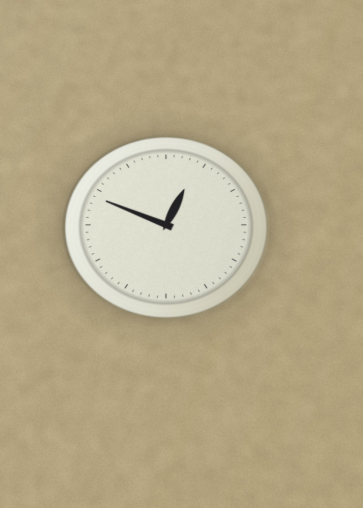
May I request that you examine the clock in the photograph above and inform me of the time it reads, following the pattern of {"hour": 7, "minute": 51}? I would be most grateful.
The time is {"hour": 12, "minute": 49}
